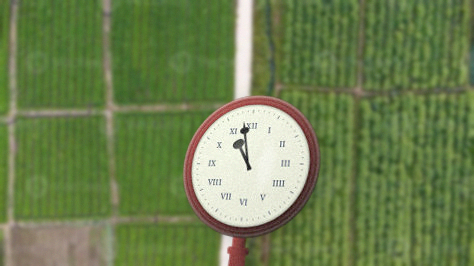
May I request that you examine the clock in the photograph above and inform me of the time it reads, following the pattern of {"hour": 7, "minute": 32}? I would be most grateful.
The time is {"hour": 10, "minute": 58}
